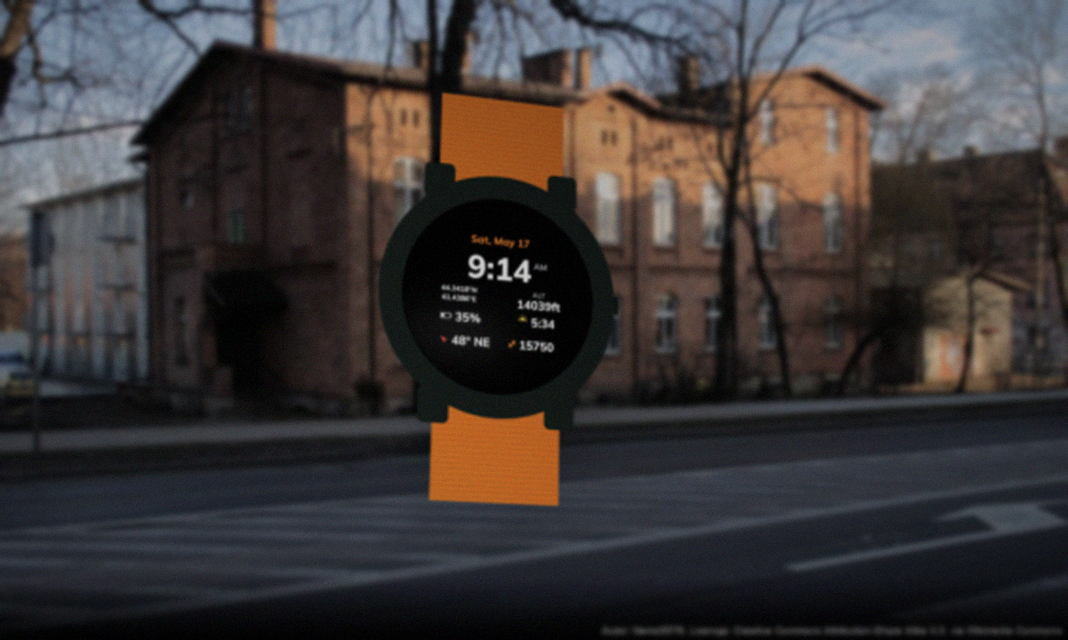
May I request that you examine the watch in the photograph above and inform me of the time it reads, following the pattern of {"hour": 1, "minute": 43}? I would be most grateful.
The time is {"hour": 9, "minute": 14}
